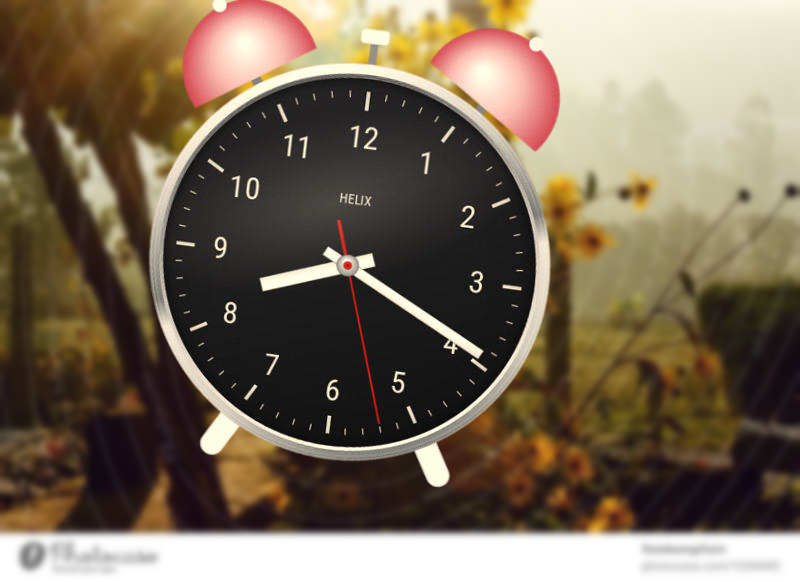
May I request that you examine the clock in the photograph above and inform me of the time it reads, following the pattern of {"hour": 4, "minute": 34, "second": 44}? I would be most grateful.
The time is {"hour": 8, "minute": 19, "second": 27}
